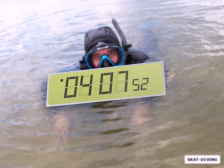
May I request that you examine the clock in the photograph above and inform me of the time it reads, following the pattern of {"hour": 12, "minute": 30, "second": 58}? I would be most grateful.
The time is {"hour": 4, "minute": 7, "second": 52}
